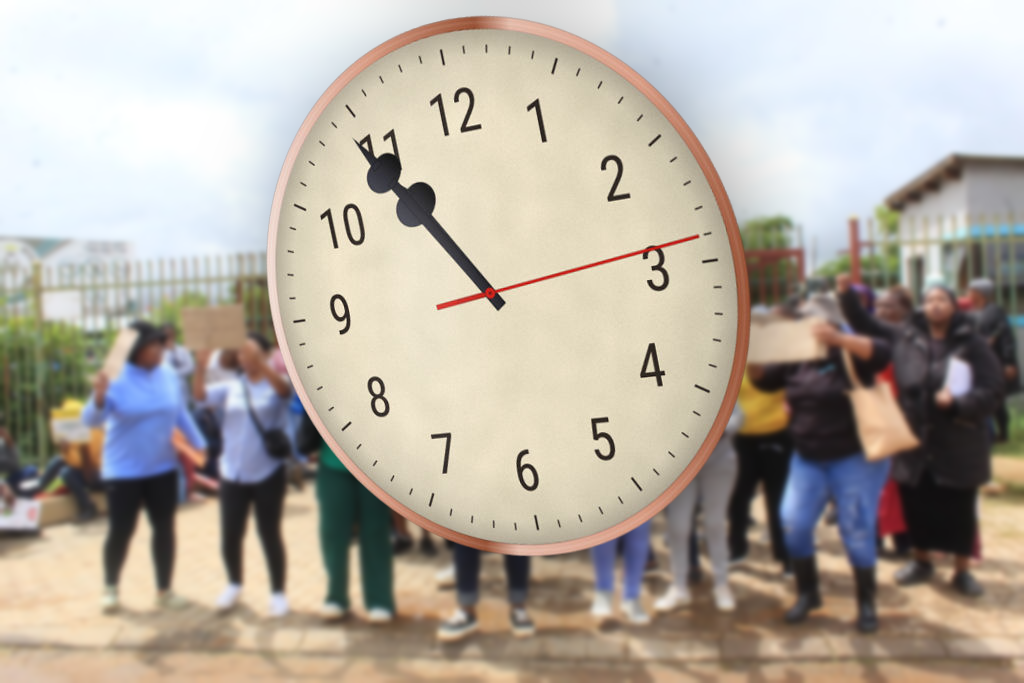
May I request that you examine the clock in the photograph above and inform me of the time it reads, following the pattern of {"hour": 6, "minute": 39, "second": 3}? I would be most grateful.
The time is {"hour": 10, "minute": 54, "second": 14}
